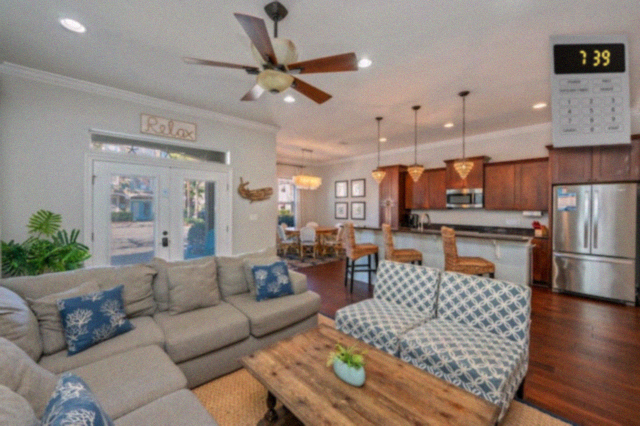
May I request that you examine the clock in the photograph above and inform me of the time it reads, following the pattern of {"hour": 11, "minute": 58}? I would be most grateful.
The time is {"hour": 7, "minute": 39}
